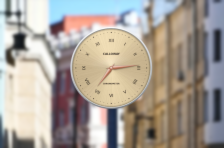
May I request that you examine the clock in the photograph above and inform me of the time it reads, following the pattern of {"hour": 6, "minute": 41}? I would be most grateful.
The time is {"hour": 7, "minute": 14}
